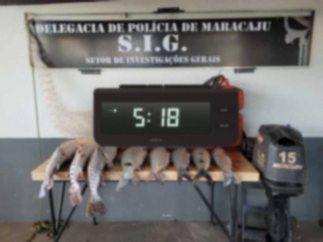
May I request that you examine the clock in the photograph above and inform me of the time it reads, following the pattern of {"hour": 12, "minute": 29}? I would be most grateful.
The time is {"hour": 5, "minute": 18}
